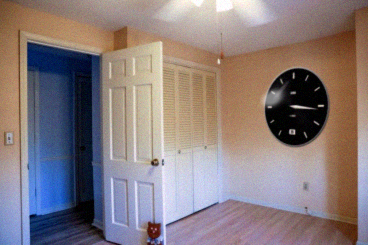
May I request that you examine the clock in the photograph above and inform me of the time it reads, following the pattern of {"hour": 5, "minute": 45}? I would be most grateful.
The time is {"hour": 3, "minute": 16}
